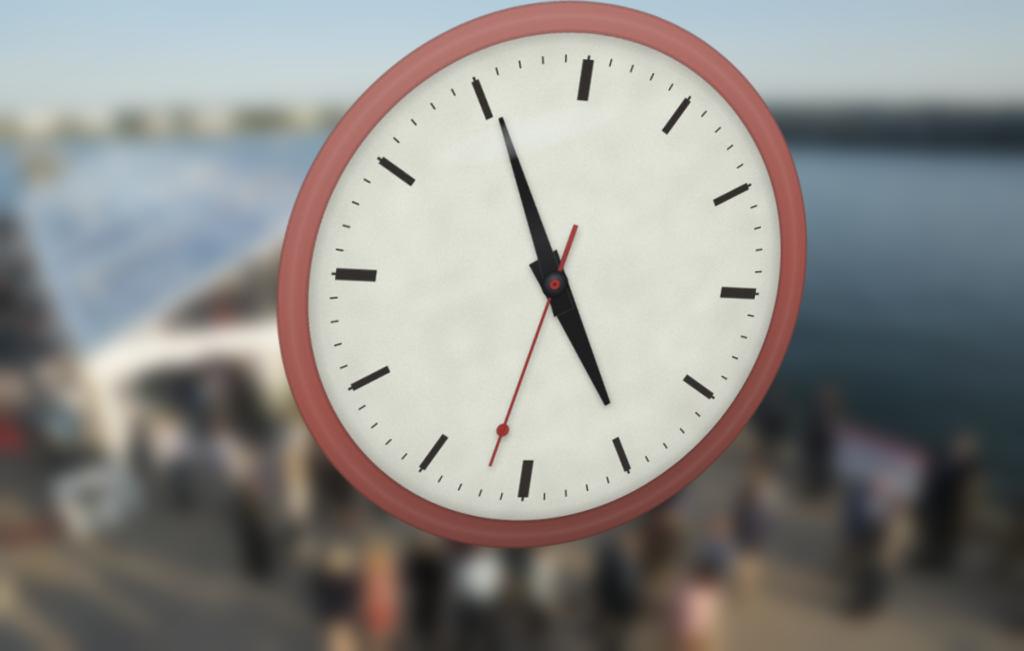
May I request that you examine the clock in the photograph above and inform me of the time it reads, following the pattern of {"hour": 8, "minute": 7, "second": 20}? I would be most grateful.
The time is {"hour": 4, "minute": 55, "second": 32}
